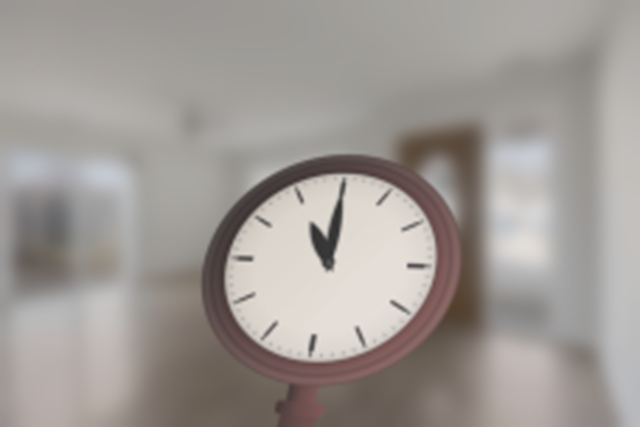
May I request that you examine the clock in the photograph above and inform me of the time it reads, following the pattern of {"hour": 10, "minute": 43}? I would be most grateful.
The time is {"hour": 11, "minute": 0}
